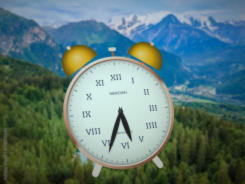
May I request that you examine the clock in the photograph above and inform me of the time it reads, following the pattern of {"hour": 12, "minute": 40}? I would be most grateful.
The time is {"hour": 5, "minute": 34}
